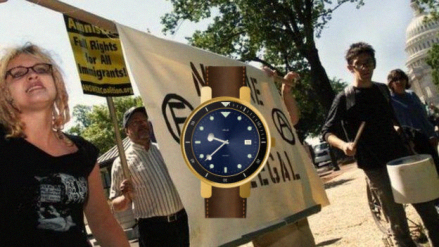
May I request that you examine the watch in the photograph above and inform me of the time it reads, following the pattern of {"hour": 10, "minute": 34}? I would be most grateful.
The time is {"hour": 9, "minute": 38}
